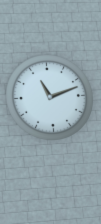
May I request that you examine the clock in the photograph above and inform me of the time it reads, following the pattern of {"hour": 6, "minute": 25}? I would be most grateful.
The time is {"hour": 11, "minute": 12}
